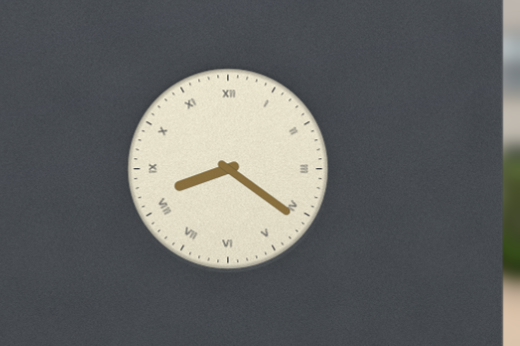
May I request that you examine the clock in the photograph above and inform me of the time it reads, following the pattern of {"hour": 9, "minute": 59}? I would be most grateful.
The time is {"hour": 8, "minute": 21}
